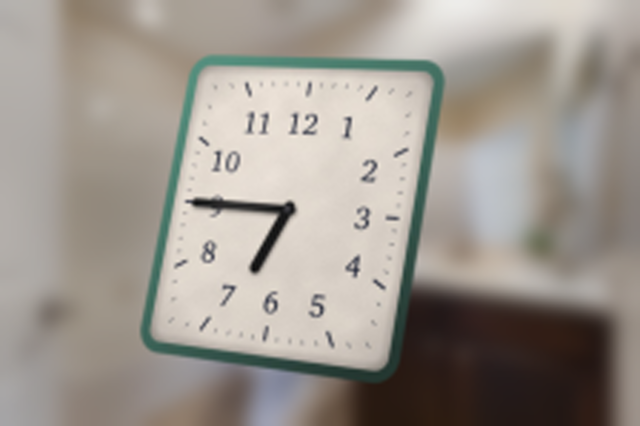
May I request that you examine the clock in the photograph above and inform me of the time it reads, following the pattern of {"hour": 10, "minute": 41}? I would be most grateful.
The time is {"hour": 6, "minute": 45}
